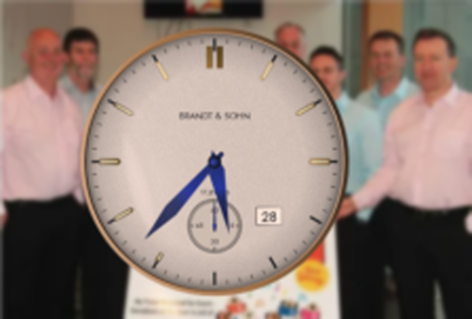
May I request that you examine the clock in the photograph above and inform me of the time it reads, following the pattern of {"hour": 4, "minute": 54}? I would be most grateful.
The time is {"hour": 5, "minute": 37}
